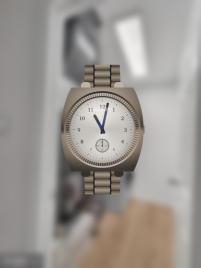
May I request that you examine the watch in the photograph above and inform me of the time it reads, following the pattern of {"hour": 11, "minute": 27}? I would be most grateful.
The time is {"hour": 11, "minute": 2}
